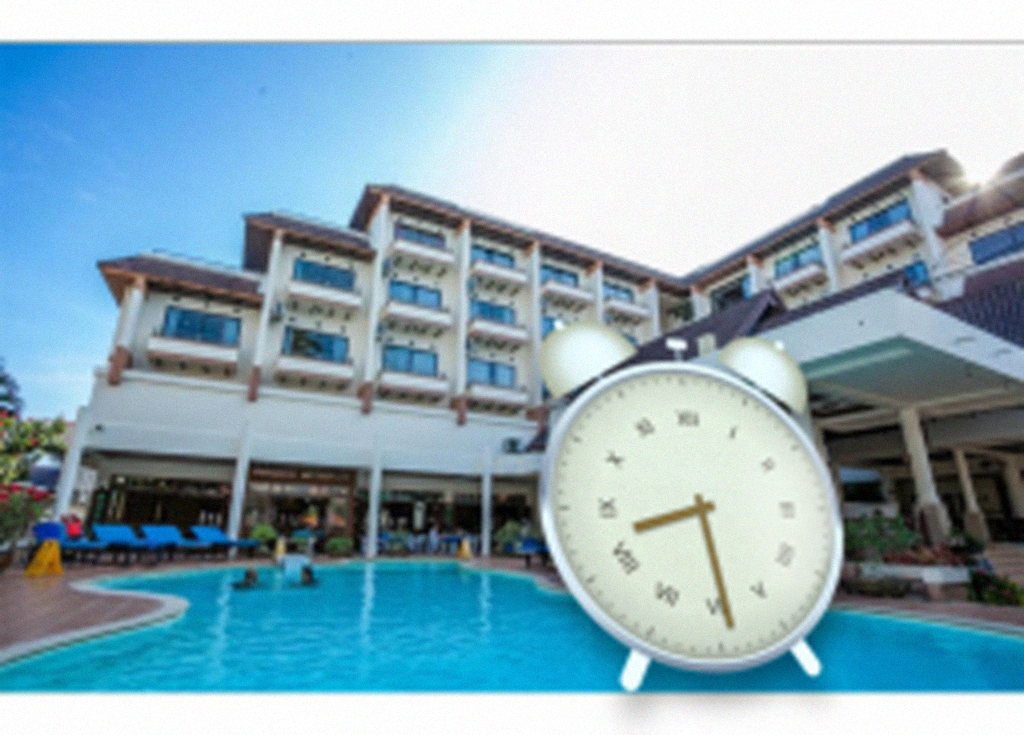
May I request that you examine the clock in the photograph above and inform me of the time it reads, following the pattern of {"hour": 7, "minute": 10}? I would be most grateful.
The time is {"hour": 8, "minute": 29}
